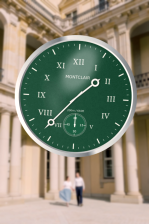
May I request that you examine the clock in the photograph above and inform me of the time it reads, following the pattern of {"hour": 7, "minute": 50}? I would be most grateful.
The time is {"hour": 1, "minute": 37}
